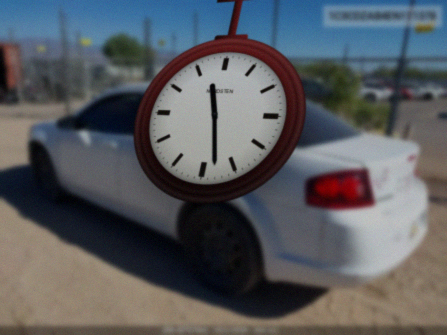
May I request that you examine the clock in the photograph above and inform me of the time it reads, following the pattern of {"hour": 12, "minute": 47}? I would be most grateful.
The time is {"hour": 11, "minute": 28}
